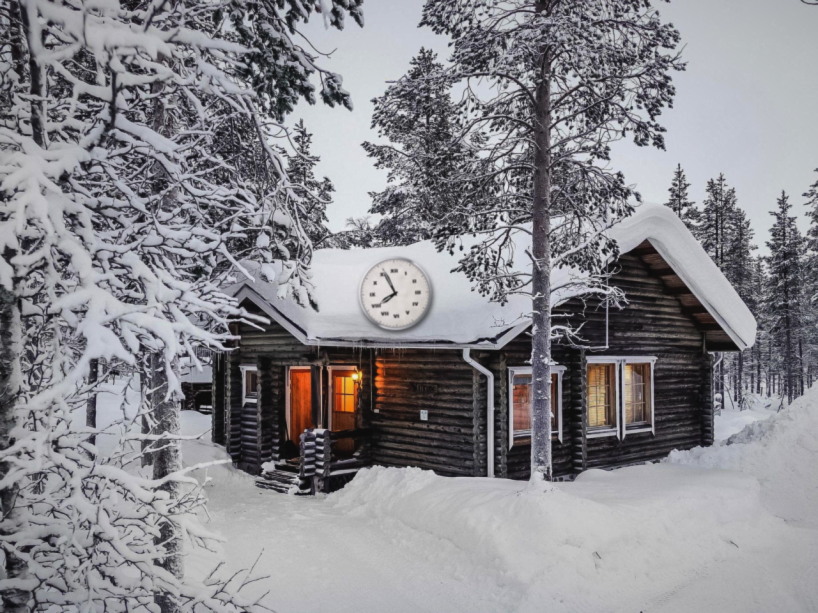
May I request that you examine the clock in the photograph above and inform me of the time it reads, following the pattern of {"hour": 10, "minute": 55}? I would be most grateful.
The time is {"hour": 7, "minute": 56}
